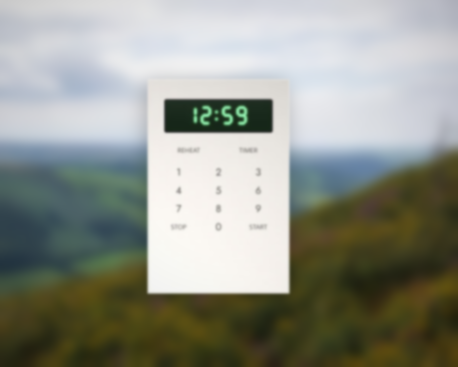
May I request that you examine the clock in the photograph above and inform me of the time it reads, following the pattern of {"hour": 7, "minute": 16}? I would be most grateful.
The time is {"hour": 12, "minute": 59}
